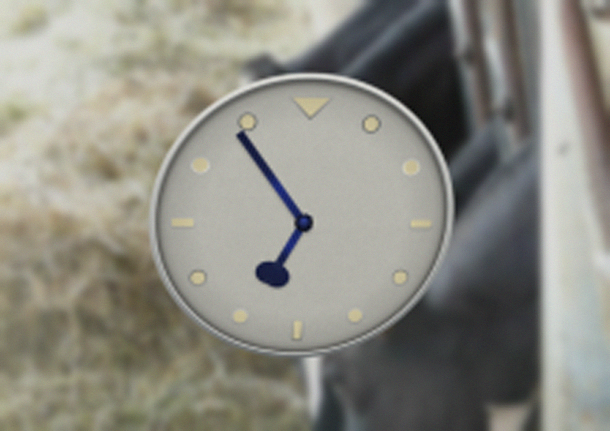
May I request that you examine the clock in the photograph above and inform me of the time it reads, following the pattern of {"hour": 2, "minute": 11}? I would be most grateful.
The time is {"hour": 6, "minute": 54}
